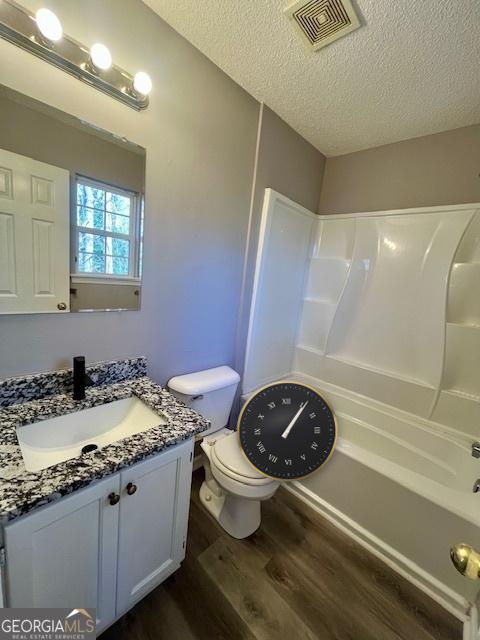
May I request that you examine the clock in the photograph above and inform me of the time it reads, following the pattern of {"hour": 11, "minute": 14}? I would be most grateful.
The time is {"hour": 1, "minute": 6}
